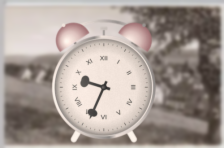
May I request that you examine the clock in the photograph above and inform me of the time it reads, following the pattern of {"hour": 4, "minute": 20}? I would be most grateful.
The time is {"hour": 9, "minute": 34}
